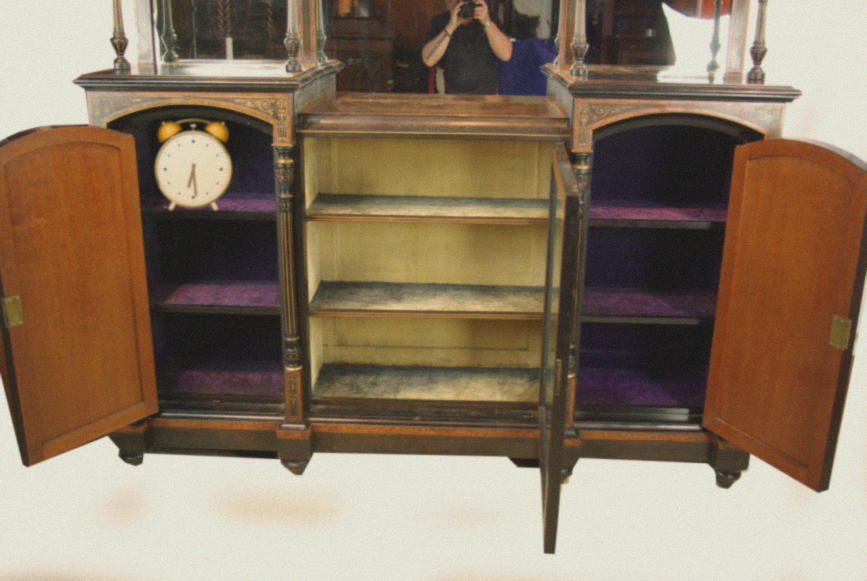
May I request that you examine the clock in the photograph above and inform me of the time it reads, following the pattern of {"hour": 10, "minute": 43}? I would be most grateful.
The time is {"hour": 6, "minute": 29}
